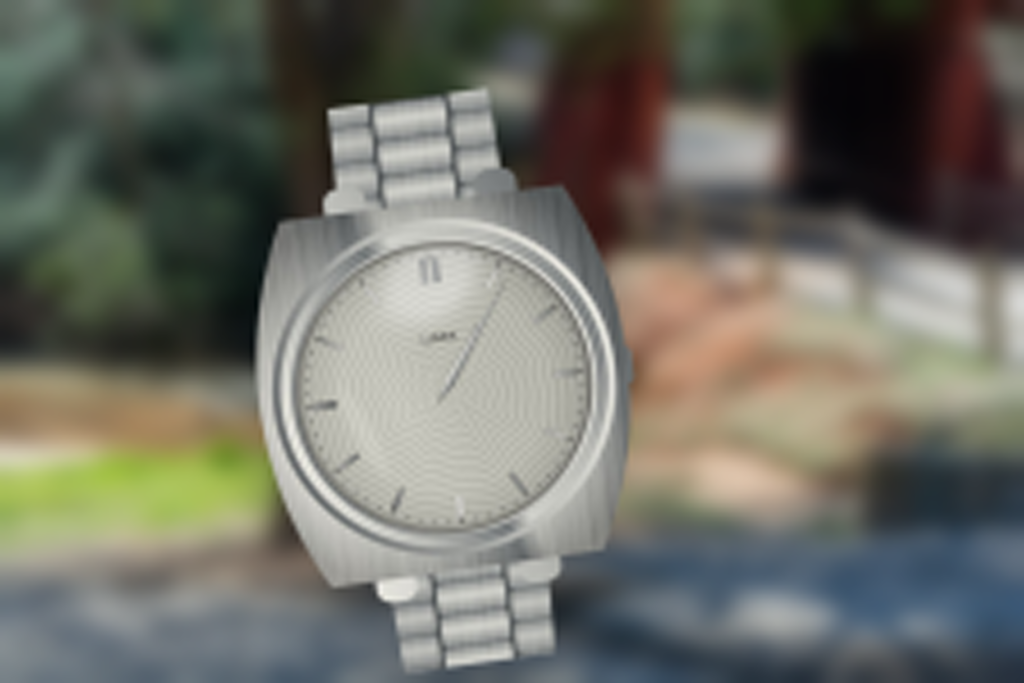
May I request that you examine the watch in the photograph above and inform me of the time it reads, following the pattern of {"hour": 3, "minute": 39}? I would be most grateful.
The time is {"hour": 1, "minute": 6}
